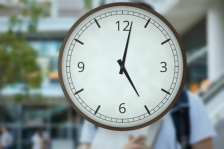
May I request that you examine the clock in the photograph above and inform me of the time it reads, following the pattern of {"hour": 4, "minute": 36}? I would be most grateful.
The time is {"hour": 5, "minute": 2}
